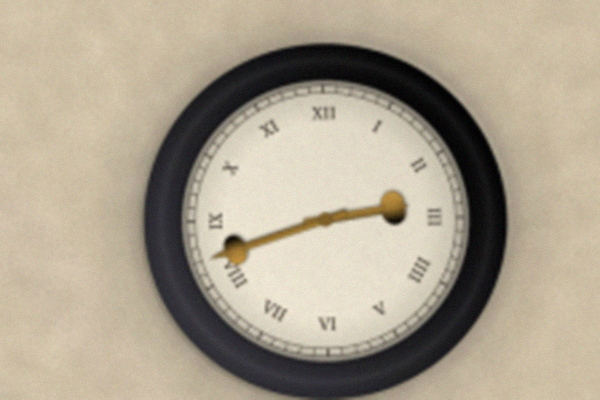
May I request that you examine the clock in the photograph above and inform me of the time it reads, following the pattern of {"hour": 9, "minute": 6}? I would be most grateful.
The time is {"hour": 2, "minute": 42}
